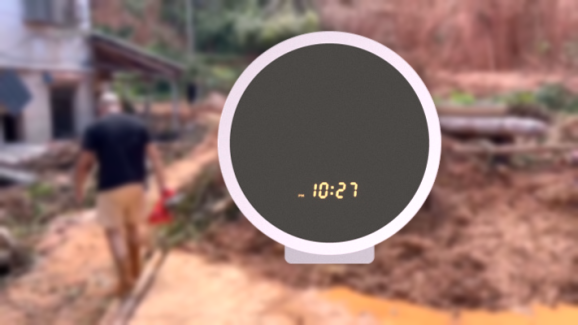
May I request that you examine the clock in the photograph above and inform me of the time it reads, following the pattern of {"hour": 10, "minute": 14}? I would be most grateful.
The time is {"hour": 10, "minute": 27}
